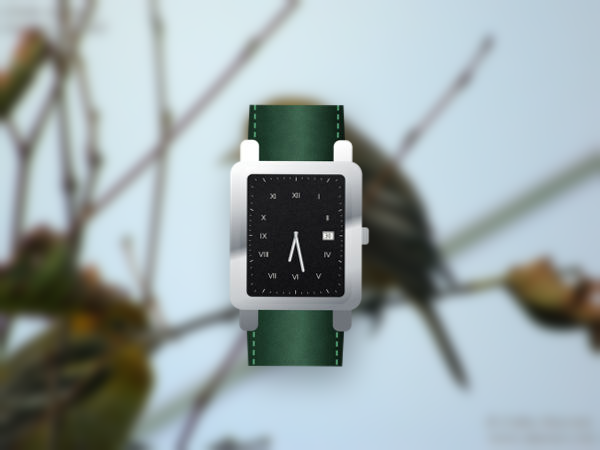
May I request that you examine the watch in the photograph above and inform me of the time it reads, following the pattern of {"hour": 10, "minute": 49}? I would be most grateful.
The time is {"hour": 6, "minute": 28}
